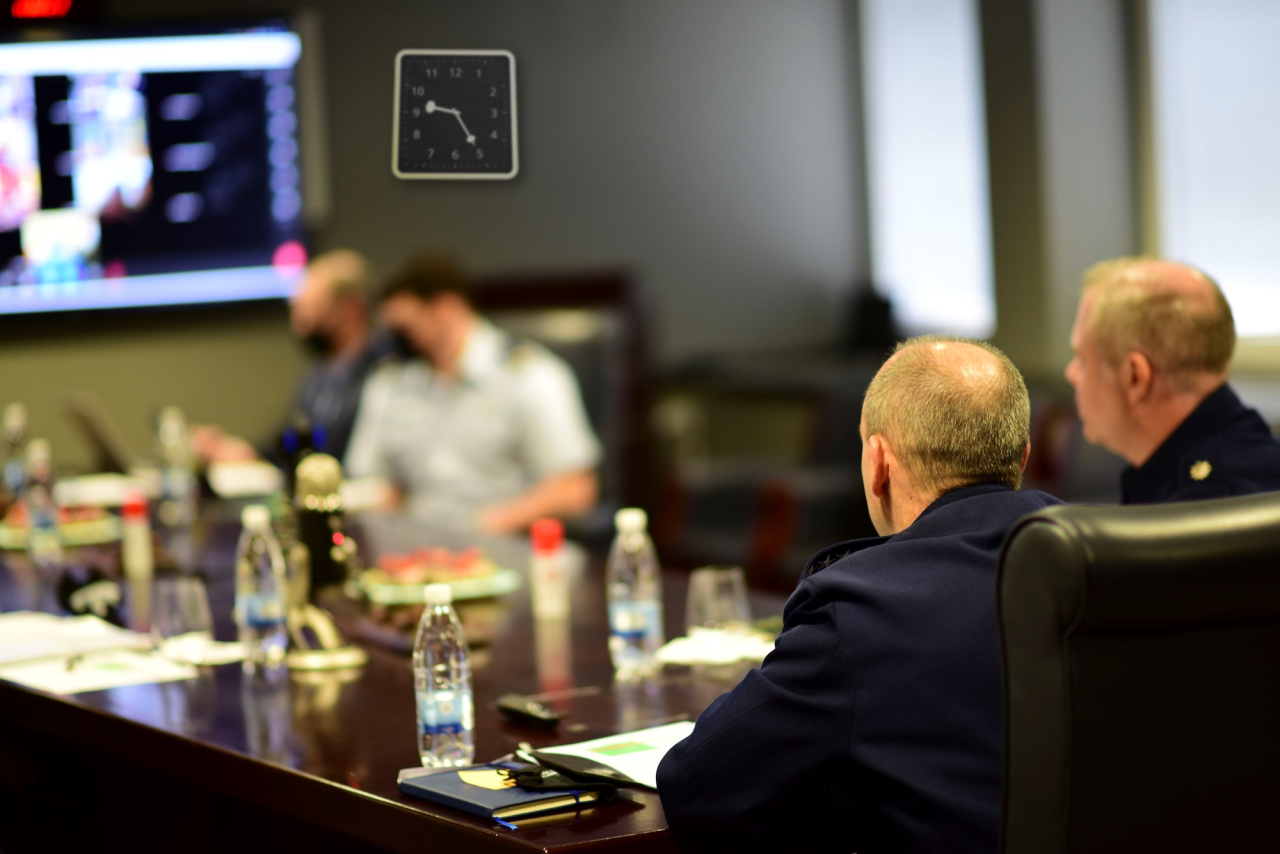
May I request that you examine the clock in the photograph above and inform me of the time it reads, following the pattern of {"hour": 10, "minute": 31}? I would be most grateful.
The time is {"hour": 9, "minute": 25}
